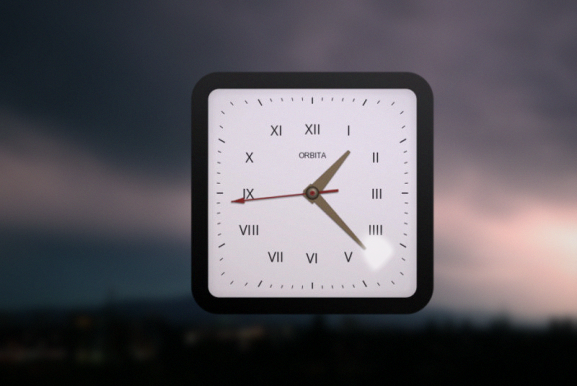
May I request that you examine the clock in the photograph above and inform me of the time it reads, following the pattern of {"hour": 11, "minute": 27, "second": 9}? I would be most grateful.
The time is {"hour": 1, "minute": 22, "second": 44}
